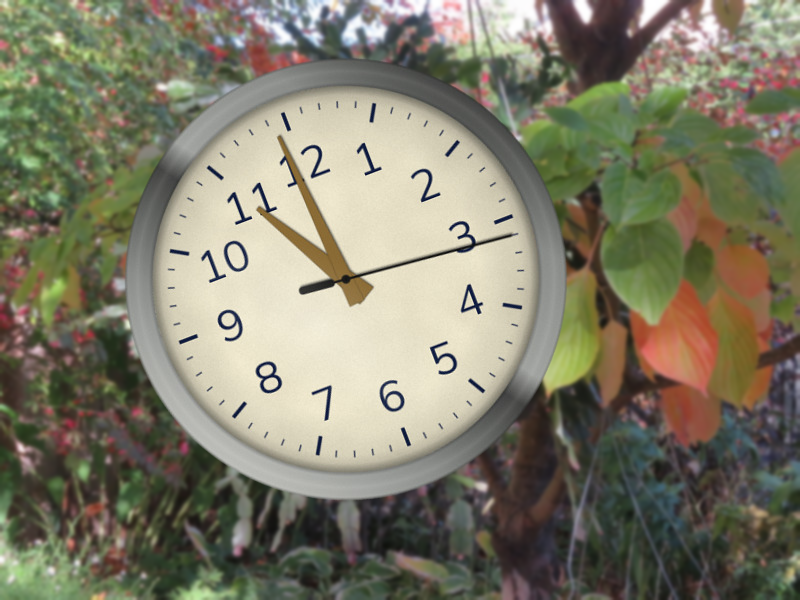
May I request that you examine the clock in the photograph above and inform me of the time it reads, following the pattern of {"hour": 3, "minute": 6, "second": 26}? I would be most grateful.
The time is {"hour": 10, "minute": 59, "second": 16}
